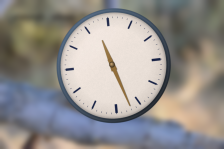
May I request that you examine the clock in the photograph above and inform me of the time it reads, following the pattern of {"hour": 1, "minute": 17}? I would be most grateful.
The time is {"hour": 11, "minute": 27}
